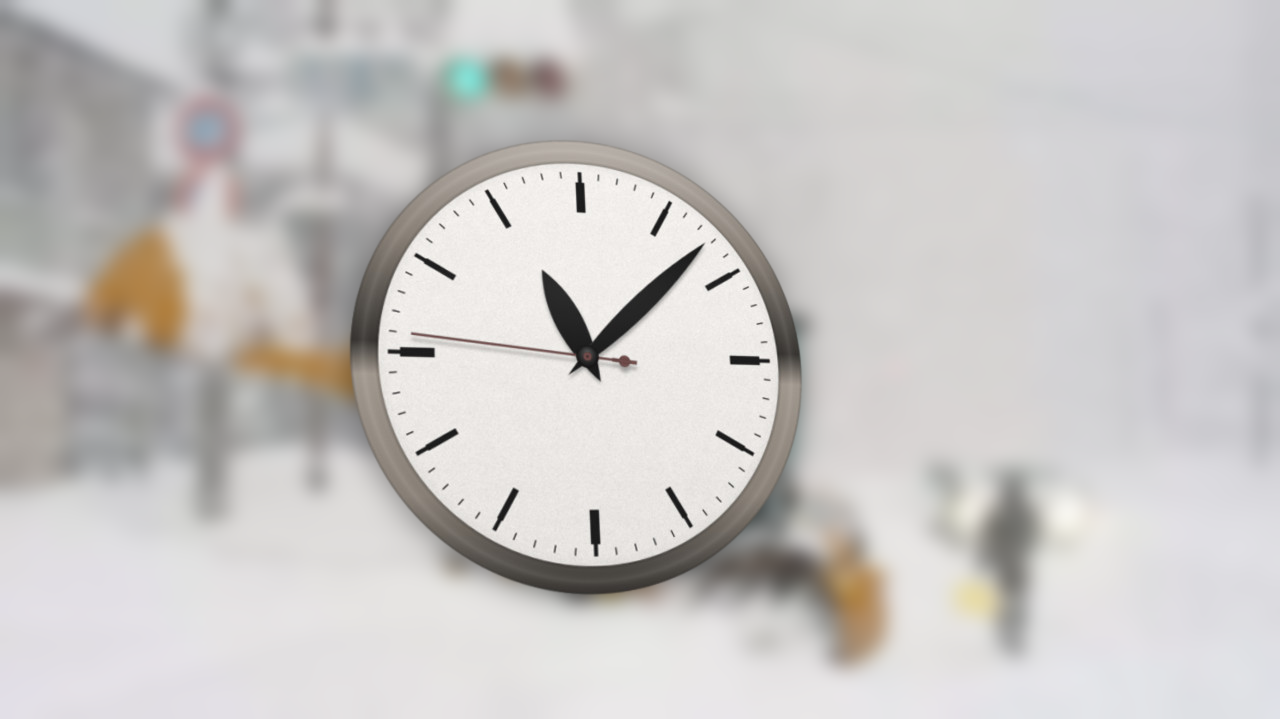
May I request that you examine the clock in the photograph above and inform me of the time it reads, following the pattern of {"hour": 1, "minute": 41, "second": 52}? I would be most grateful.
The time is {"hour": 11, "minute": 7, "second": 46}
